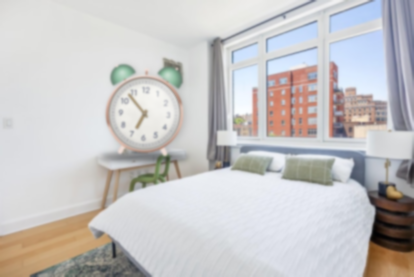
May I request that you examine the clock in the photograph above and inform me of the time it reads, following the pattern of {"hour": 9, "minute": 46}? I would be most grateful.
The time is {"hour": 6, "minute": 53}
